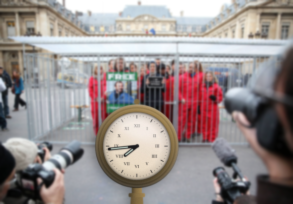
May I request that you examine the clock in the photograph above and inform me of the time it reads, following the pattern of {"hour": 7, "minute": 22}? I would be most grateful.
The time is {"hour": 7, "minute": 44}
